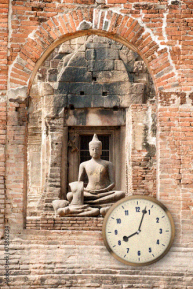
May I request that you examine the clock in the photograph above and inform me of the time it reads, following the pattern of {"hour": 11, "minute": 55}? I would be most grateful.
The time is {"hour": 8, "minute": 3}
